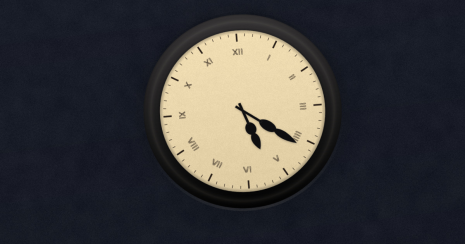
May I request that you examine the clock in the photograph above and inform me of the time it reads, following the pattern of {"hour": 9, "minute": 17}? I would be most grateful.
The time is {"hour": 5, "minute": 21}
